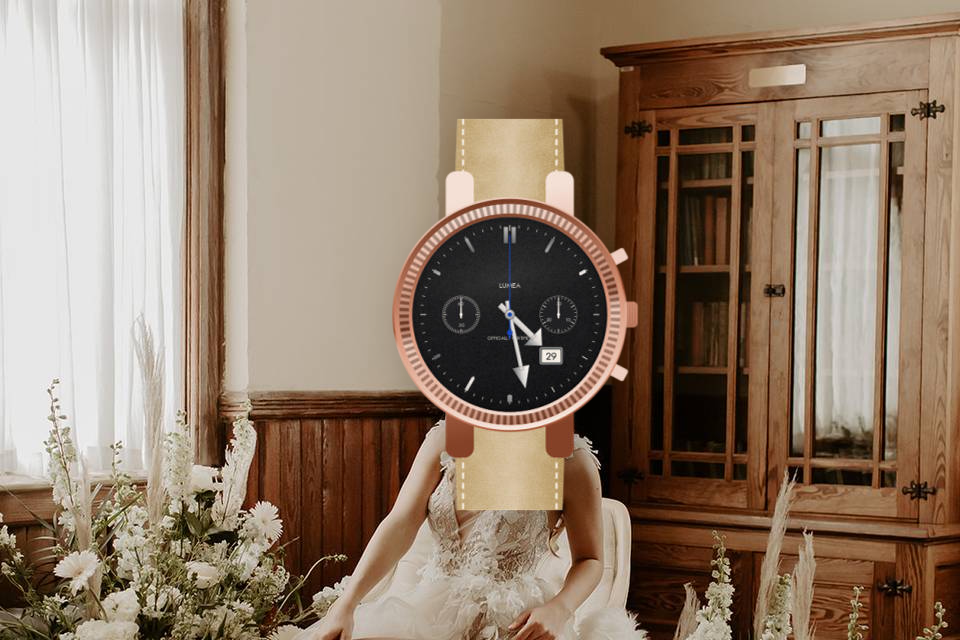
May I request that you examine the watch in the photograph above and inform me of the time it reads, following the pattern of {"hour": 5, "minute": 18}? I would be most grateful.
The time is {"hour": 4, "minute": 28}
